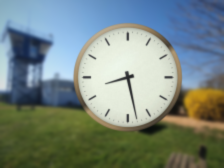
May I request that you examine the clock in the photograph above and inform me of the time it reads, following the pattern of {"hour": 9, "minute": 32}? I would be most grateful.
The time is {"hour": 8, "minute": 28}
